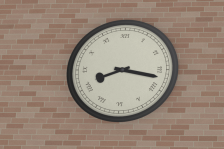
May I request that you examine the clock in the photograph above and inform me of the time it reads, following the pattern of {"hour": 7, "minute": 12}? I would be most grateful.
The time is {"hour": 8, "minute": 17}
